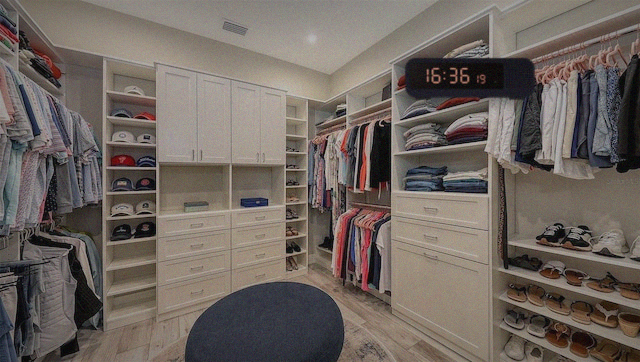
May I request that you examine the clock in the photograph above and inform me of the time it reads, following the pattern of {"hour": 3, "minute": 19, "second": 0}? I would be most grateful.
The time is {"hour": 16, "minute": 36, "second": 19}
